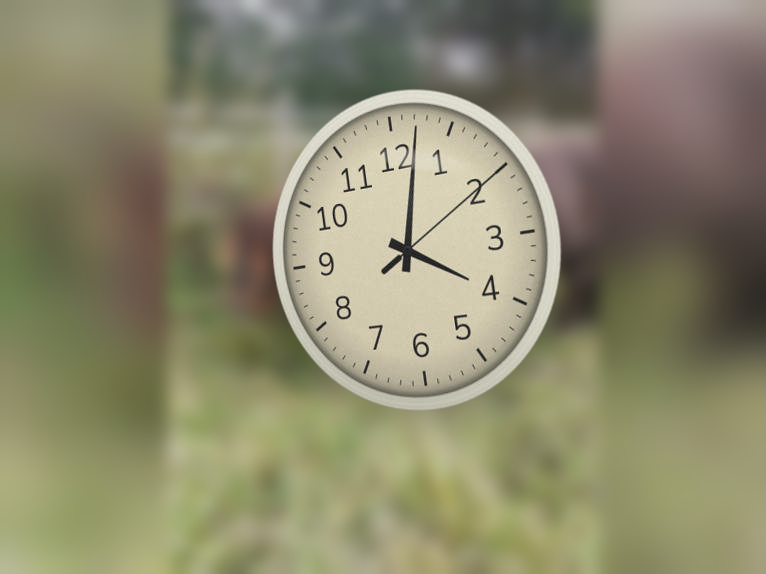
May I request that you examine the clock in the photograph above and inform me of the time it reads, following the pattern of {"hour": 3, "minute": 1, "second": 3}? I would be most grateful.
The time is {"hour": 4, "minute": 2, "second": 10}
